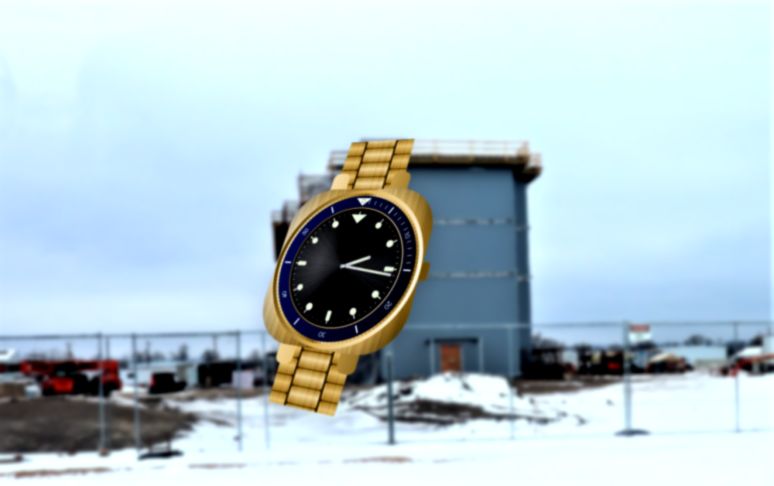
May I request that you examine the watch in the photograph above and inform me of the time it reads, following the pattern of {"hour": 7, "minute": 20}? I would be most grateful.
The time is {"hour": 2, "minute": 16}
